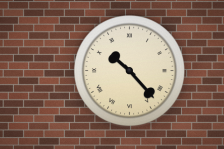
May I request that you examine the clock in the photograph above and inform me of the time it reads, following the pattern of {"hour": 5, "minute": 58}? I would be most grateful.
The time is {"hour": 10, "minute": 23}
